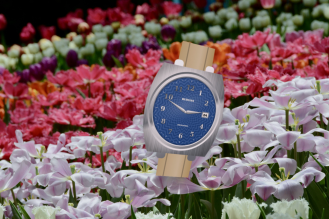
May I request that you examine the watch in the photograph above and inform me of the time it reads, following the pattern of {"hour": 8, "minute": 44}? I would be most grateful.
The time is {"hour": 2, "minute": 49}
